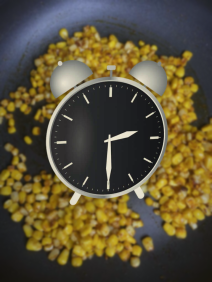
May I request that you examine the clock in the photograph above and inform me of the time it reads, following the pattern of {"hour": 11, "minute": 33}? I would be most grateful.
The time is {"hour": 2, "minute": 30}
